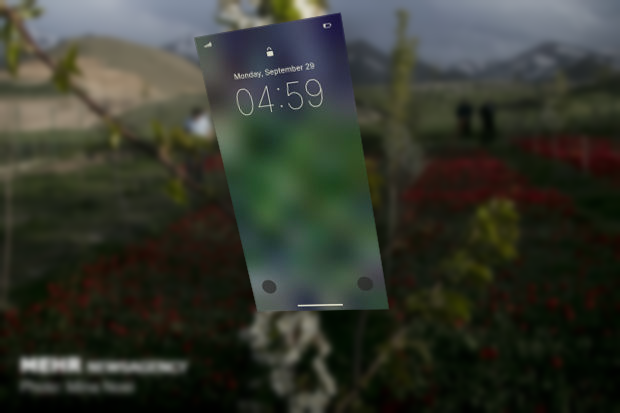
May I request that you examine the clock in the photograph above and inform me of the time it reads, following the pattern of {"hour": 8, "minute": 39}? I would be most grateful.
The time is {"hour": 4, "minute": 59}
